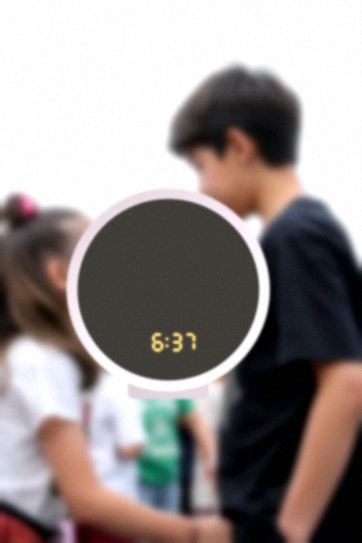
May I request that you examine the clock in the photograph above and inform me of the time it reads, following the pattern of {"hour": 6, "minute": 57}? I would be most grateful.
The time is {"hour": 6, "minute": 37}
